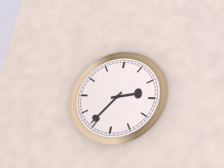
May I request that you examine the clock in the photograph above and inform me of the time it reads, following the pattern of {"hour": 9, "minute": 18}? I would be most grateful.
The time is {"hour": 2, "minute": 36}
